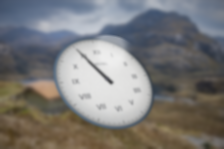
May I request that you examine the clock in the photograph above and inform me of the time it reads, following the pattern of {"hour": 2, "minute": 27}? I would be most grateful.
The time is {"hour": 10, "minute": 55}
